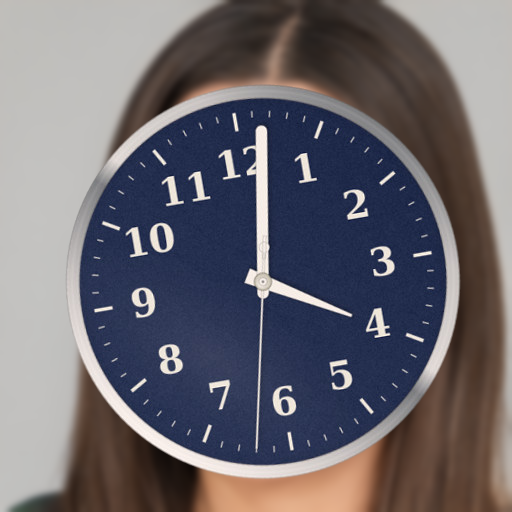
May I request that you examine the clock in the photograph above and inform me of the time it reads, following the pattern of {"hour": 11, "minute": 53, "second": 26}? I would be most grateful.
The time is {"hour": 4, "minute": 1, "second": 32}
